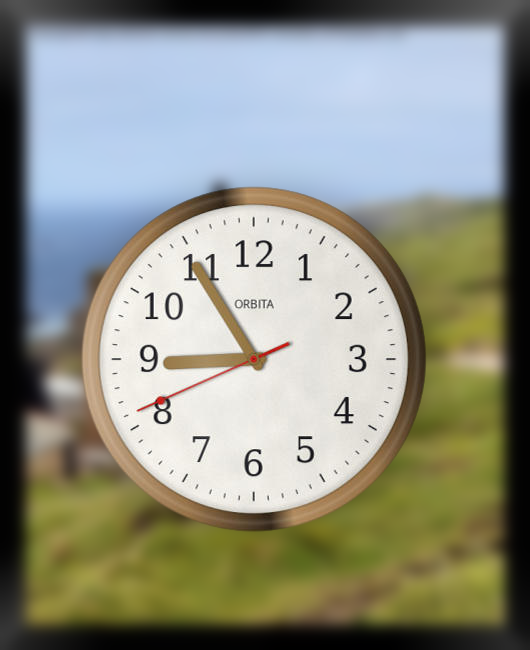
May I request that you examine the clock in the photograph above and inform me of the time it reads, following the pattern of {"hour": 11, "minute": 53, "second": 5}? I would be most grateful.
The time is {"hour": 8, "minute": 54, "second": 41}
